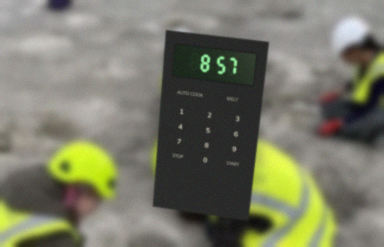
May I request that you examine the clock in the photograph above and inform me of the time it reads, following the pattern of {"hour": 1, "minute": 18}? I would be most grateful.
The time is {"hour": 8, "minute": 57}
